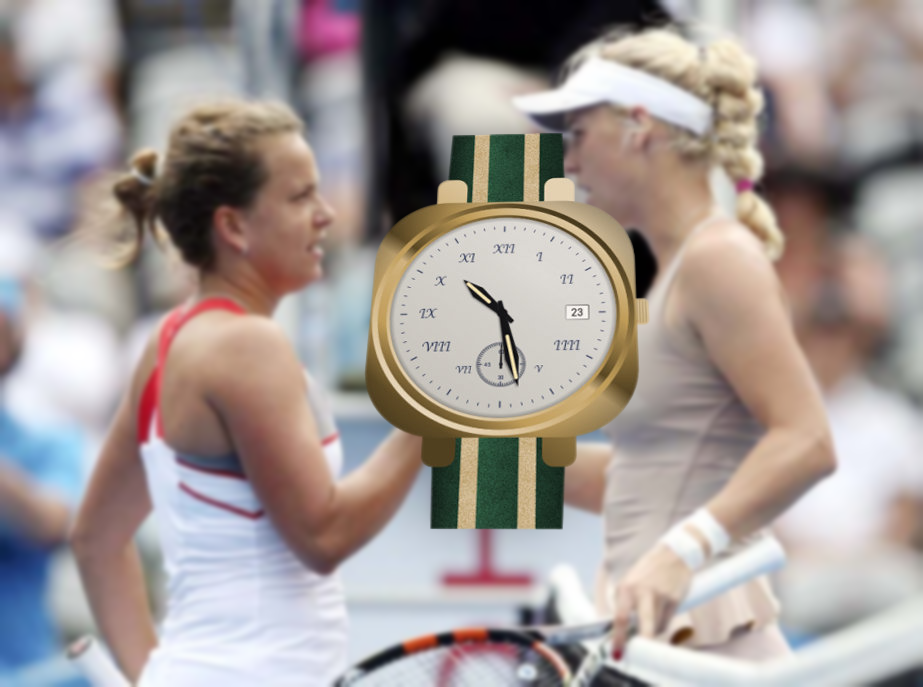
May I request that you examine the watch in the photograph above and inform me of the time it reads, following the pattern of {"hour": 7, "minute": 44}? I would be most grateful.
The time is {"hour": 10, "minute": 28}
